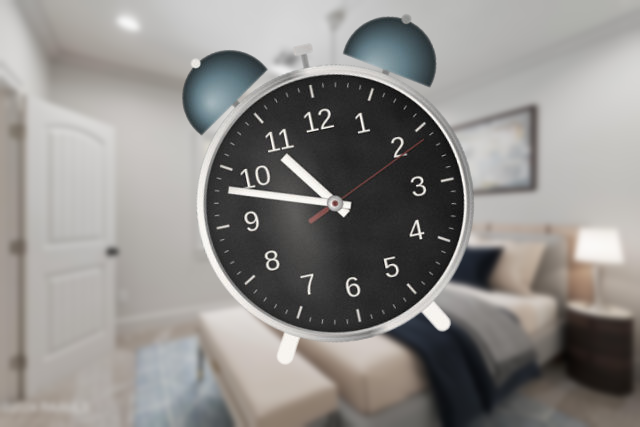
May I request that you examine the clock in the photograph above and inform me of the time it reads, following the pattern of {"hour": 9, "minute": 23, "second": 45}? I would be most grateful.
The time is {"hour": 10, "minute": 48, "second": 11}
